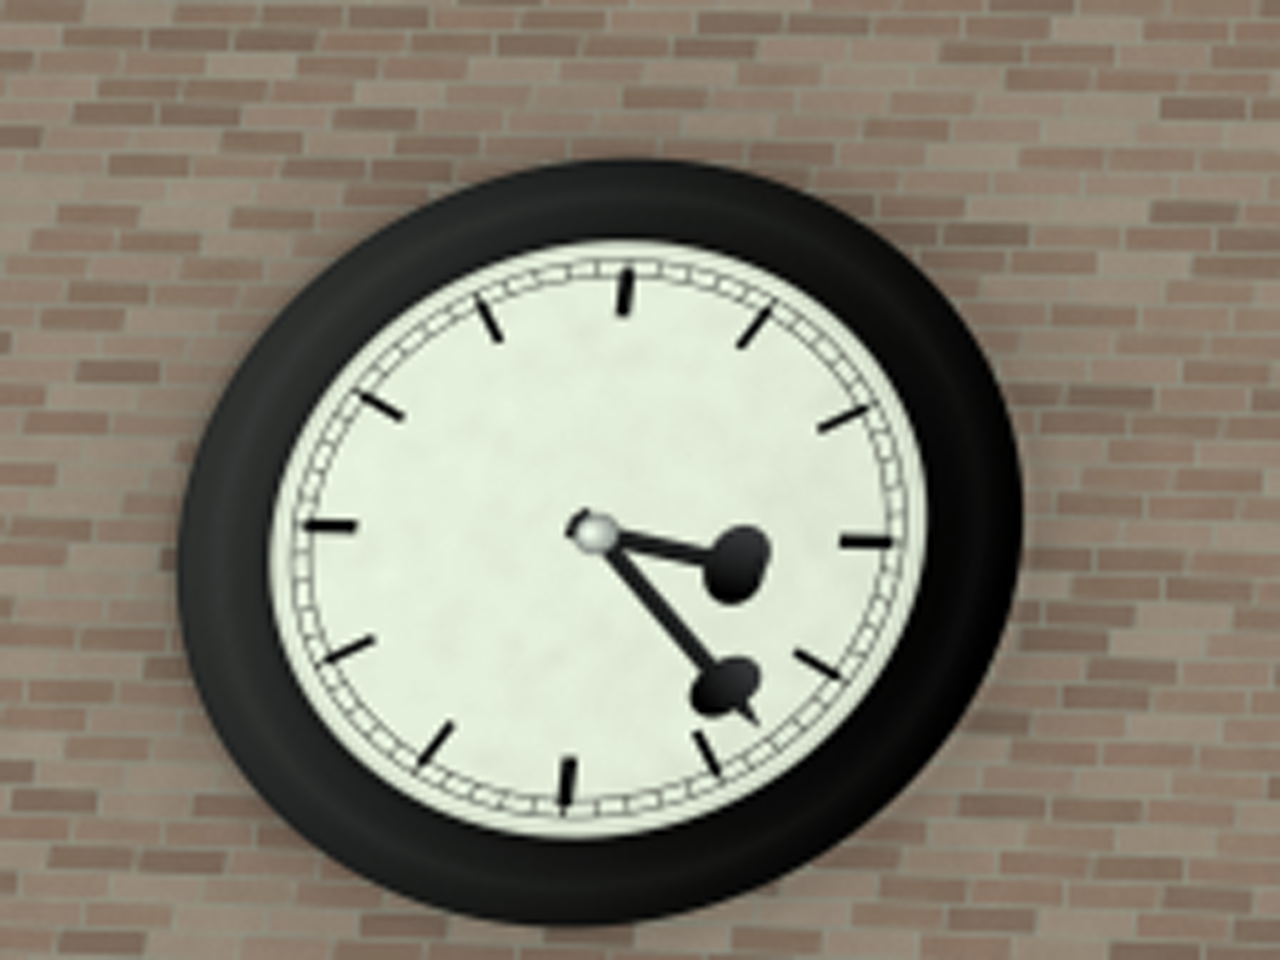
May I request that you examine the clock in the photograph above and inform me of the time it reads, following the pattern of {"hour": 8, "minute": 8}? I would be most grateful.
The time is {"hour": 3, "minute": 23}
